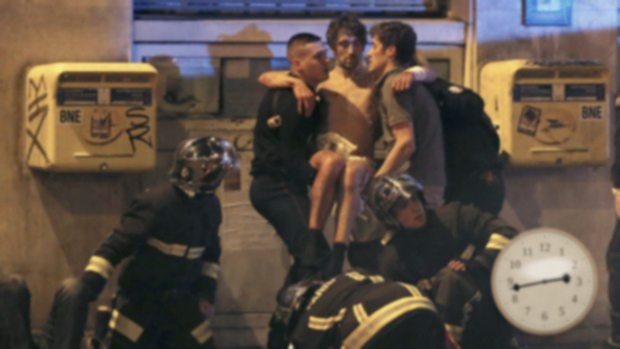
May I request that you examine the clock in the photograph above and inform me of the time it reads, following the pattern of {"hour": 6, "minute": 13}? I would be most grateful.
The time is {"hour": 2, "minute": 43}
